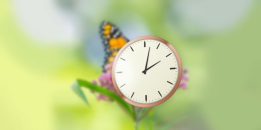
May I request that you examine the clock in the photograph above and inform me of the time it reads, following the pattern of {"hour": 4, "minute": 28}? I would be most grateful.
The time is {"hour": 2, "minute": 2}
